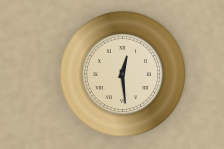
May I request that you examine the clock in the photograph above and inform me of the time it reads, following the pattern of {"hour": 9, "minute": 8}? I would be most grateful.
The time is {"hour": 12, "minute": 29}
